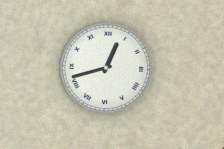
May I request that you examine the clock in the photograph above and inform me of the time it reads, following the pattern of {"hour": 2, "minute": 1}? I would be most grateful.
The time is {"hour": 12, "minute": 42}
